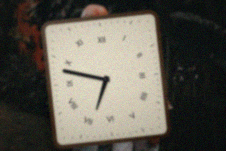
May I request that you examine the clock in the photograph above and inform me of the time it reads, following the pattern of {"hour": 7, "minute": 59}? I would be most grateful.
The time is {"hour": 6, "minute": 48}
